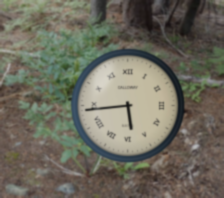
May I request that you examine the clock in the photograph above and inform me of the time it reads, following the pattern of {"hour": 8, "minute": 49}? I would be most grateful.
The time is {"hour": 5, "minute": 44}
